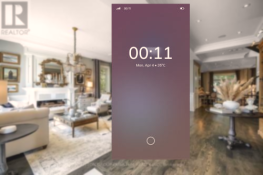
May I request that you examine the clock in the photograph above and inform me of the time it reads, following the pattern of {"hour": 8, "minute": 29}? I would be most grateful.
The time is {"hour": 0, "minute": 11}
